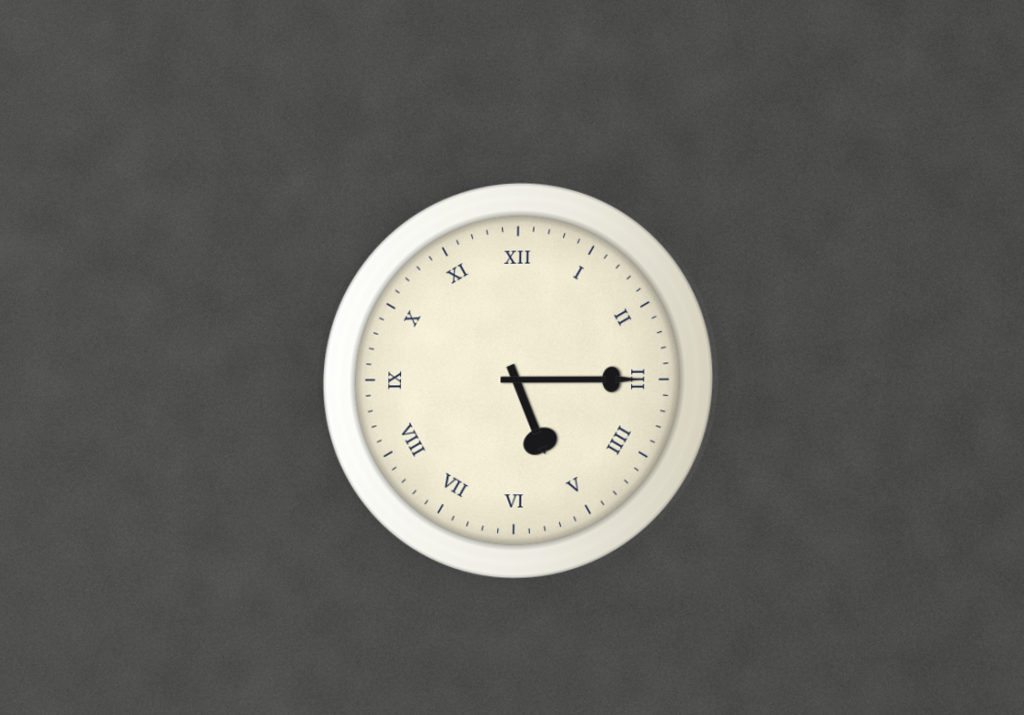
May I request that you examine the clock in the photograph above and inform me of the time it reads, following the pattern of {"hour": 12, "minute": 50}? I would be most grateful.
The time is {"hour": 5, "minute": 15}
